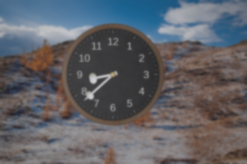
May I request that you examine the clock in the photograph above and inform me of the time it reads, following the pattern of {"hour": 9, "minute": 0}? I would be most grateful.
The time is {"hour": 8, "minute": 38}
